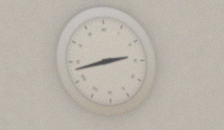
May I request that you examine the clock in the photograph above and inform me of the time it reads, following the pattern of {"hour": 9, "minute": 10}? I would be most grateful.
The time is {"hour": 2, "minute": 43}
